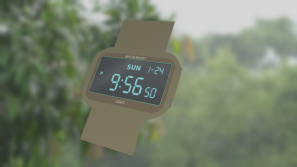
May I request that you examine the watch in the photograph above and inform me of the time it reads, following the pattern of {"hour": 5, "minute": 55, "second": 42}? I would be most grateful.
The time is {"hour": 9, "minute": 56, "second": 50}
